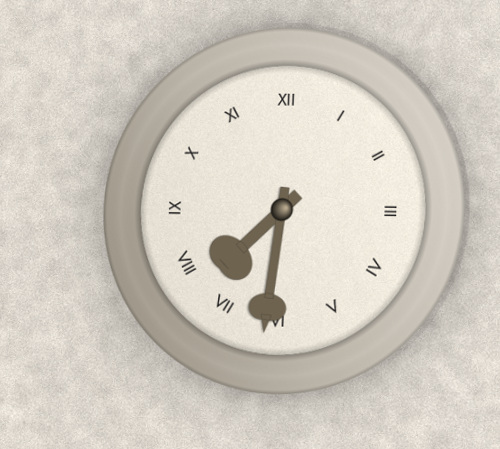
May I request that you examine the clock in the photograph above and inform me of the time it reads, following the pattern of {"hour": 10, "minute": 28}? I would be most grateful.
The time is {"hour": 7, "minute": 31}
